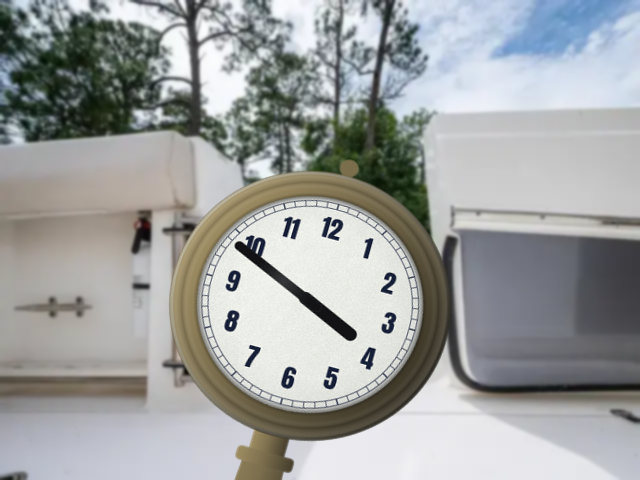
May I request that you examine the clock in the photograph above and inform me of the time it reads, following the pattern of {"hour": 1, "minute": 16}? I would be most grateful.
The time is {"hour": 3, "minute": 49}
